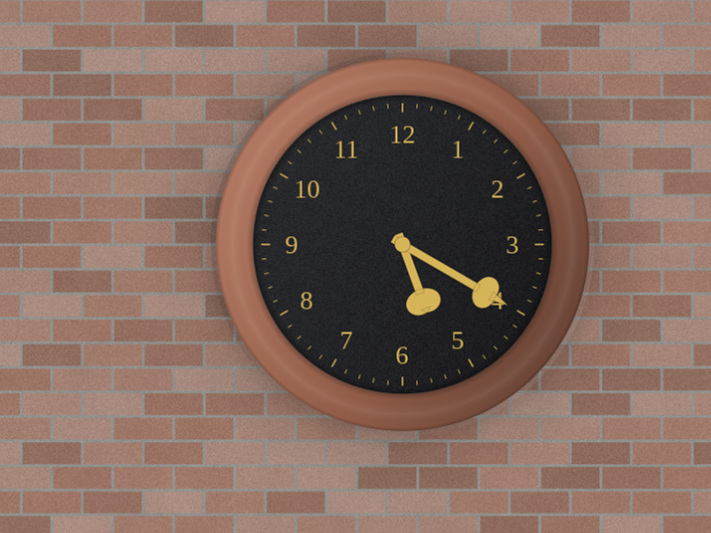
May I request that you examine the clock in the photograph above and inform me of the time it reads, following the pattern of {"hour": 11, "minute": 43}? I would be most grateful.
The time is {"hour": 5, "minute": 20}
